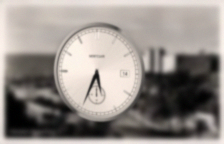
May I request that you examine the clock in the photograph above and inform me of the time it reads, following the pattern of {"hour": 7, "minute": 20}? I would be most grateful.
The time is {"hour": 5, "minute": 34}
